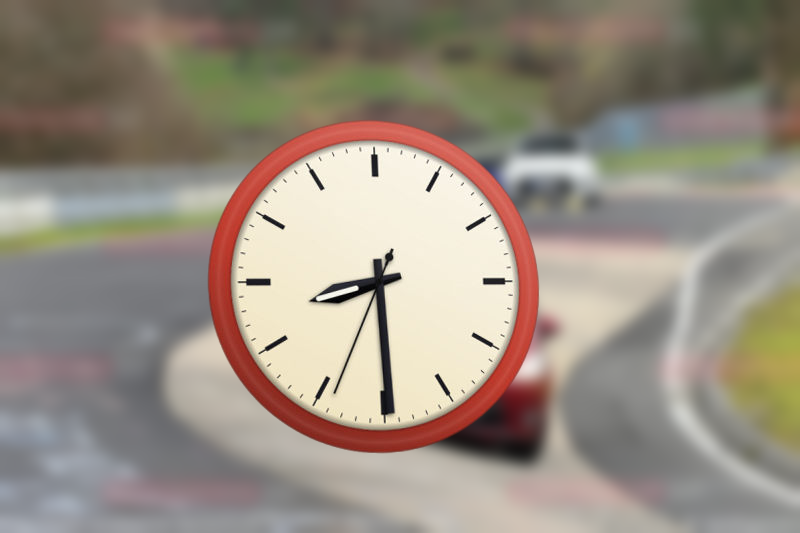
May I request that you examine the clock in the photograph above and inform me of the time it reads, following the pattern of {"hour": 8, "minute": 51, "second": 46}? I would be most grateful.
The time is {"hour": 8, "minute": 29, "second": 34}
